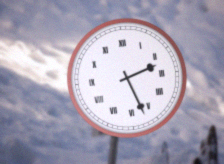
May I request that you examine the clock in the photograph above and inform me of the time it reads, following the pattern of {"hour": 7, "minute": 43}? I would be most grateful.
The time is {"hour": 2, "minute": 27}
